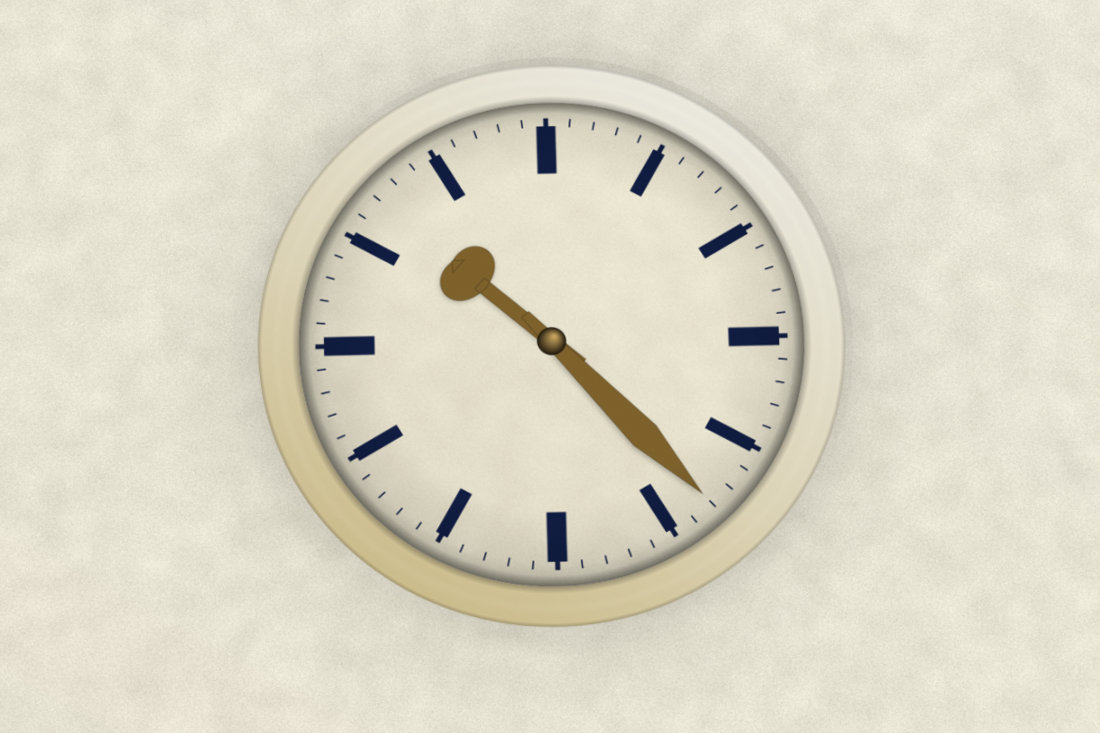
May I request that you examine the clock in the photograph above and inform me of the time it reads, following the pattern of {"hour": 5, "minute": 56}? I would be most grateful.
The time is {"hour": 10, "minute": 23}
